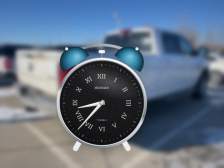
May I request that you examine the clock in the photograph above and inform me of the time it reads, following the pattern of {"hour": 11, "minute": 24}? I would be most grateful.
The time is {"hour": 8, "minute": 37}
